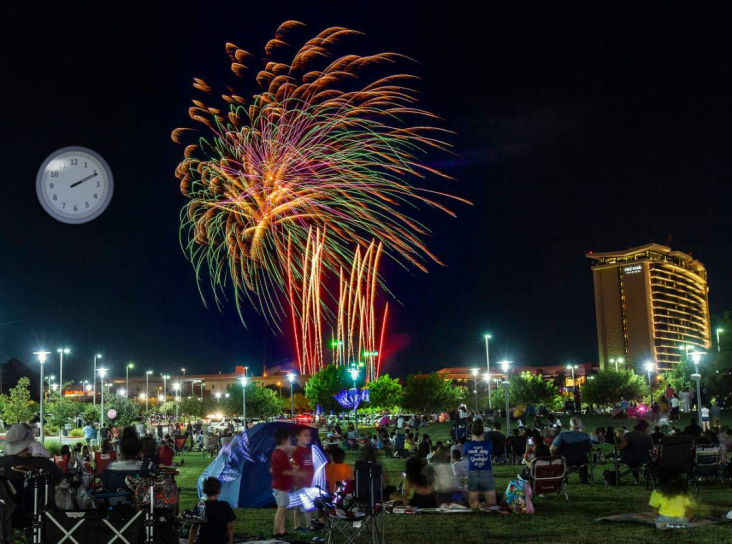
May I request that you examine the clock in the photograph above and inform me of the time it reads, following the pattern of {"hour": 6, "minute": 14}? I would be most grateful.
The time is {"hour": 2, "minute": 11}
